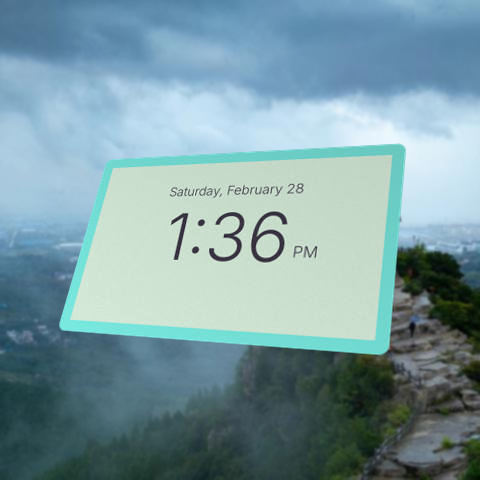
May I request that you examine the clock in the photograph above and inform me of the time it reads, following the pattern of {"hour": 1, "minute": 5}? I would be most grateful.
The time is {"hour": 1, "minute": 36}
